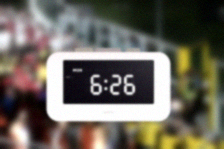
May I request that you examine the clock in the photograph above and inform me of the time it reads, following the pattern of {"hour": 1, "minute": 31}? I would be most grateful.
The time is {"hour": 6, "minute": 26}
